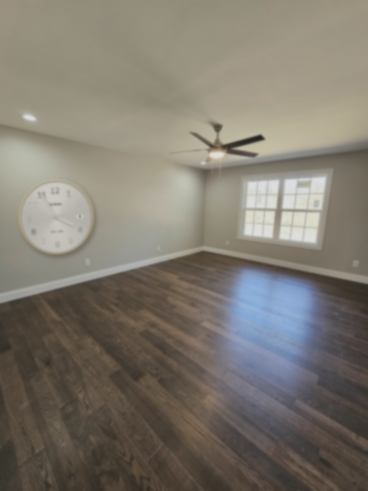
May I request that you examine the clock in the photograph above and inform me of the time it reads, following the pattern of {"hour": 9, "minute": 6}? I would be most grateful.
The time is {"hour": 3, "minute": 55}
